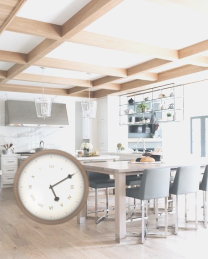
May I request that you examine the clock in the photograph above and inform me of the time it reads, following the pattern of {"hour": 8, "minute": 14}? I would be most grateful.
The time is {"hour": 5, "minute": 10}
